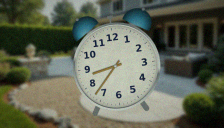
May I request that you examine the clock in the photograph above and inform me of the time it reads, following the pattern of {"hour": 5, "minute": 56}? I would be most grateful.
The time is {"hour": 8, "minute": 37}
